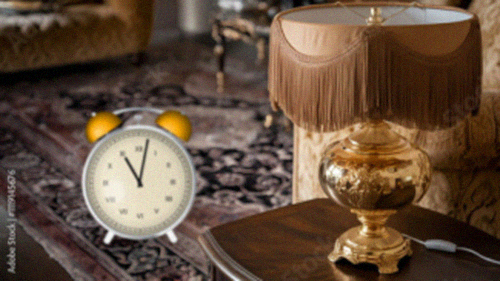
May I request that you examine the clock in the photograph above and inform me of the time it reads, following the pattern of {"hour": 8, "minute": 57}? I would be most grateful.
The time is {"hour": 11, "minute": 2}
